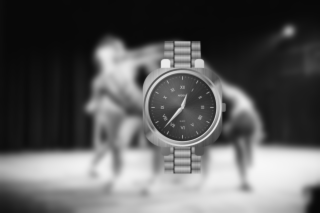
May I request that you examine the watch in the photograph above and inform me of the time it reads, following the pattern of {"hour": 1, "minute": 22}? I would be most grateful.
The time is {"hour": 12, "minute": 37}
